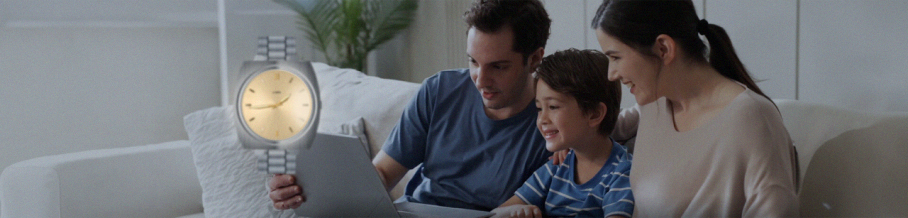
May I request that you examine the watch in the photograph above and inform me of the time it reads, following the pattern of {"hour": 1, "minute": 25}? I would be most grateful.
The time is {"hour": 1, "minute": 44}
